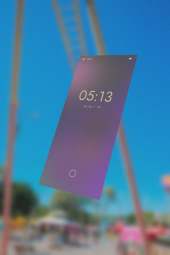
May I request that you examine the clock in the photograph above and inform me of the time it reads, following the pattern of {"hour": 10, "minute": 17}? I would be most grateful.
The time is {"hour": 5, "minute": 13}
